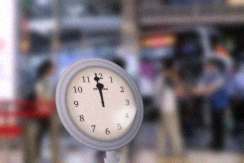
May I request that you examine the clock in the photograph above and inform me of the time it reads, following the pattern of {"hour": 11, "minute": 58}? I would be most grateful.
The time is {"hour": 11, "minute": 59}
